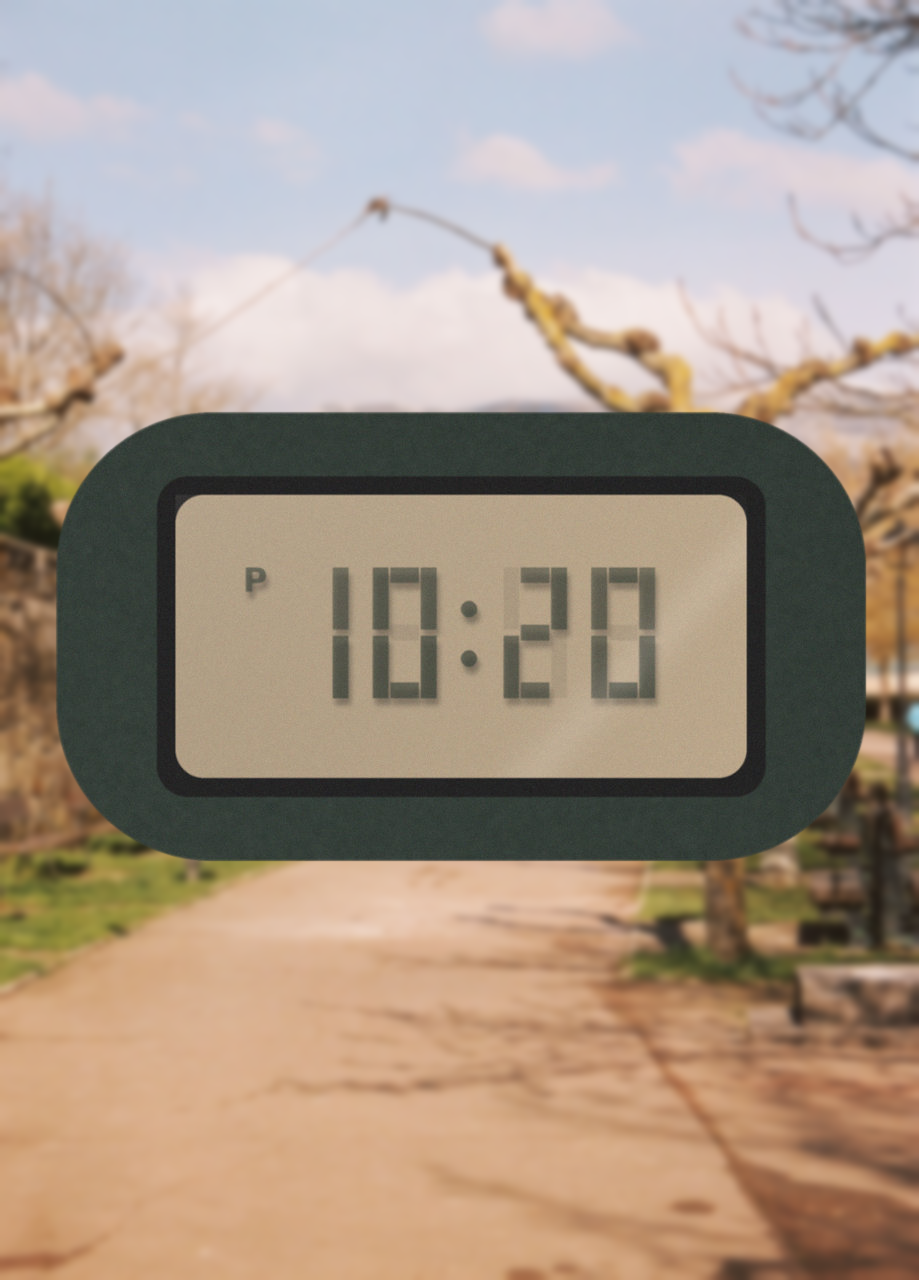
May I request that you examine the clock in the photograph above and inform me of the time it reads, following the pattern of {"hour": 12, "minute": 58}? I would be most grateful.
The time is {"hour": 10, "minute": 20}
